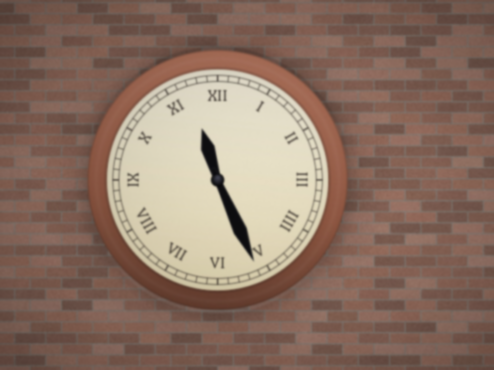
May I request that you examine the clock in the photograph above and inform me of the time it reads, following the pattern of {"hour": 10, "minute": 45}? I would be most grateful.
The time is {"hour": 11, "minute": 26}
